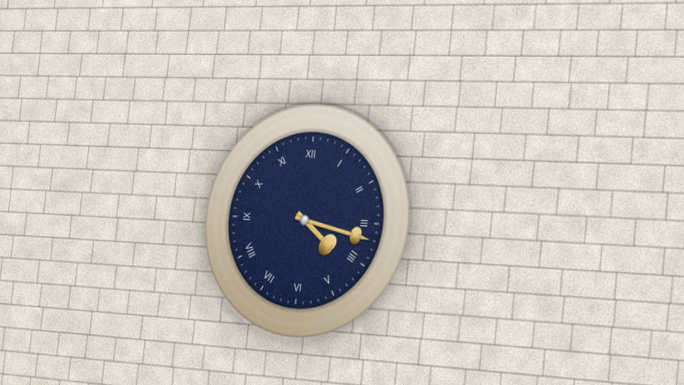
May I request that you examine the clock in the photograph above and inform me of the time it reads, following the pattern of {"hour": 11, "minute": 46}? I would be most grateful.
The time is {"hour": 4, "minute": 17}
